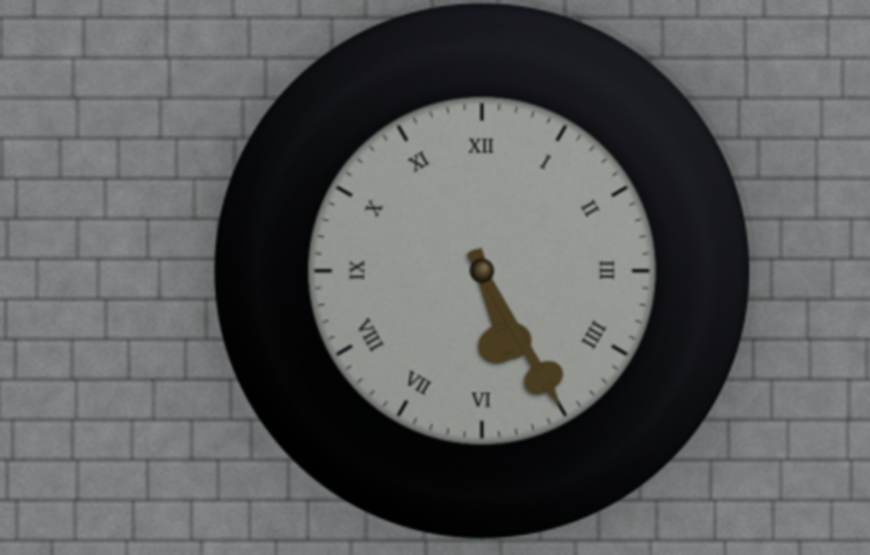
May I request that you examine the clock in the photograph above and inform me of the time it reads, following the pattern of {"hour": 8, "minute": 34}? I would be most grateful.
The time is {"hour": 5, "minute": 25}
